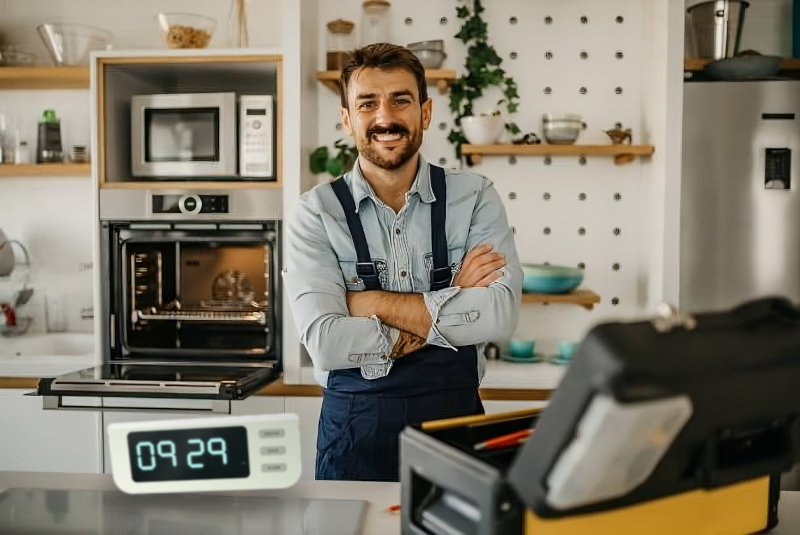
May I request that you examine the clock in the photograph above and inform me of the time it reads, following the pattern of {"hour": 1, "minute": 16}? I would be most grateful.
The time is {"hour": 9, "minute": 29}
